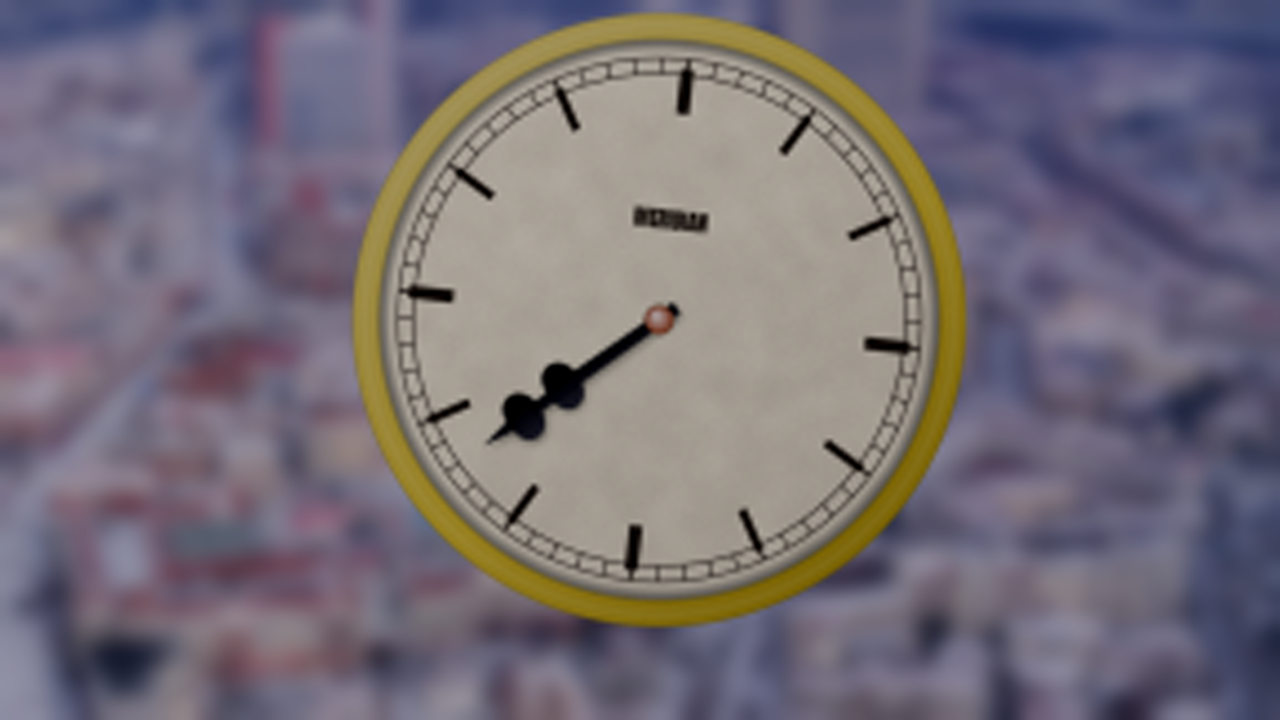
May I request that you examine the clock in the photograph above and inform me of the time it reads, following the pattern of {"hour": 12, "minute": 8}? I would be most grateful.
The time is {"hour": 7, "minute": 38}
